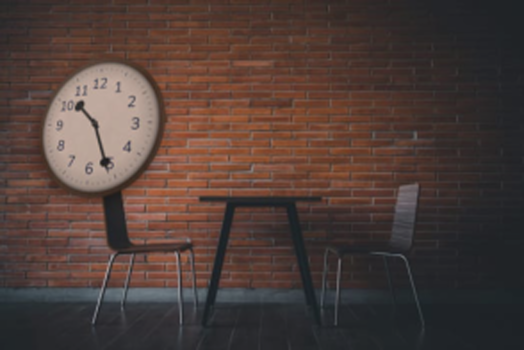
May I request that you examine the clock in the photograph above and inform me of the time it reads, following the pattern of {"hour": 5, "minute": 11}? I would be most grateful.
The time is {"hour": 10, "minute": 26}
